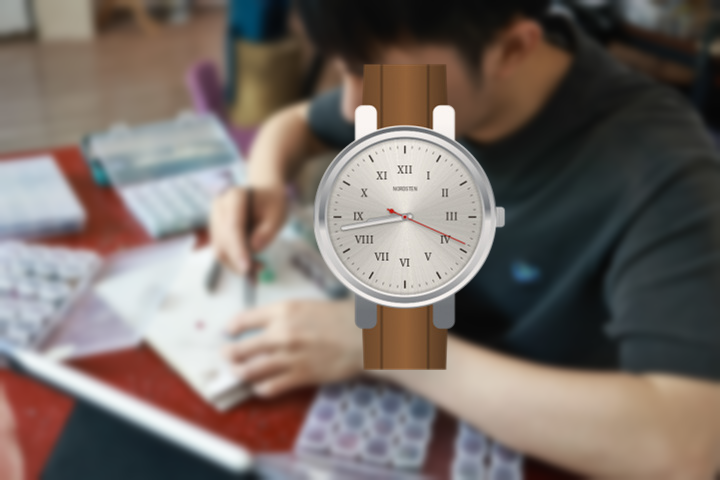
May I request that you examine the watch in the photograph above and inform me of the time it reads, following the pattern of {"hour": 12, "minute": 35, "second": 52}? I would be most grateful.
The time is {"hour": 8, "minute": 43, "second": 19}
